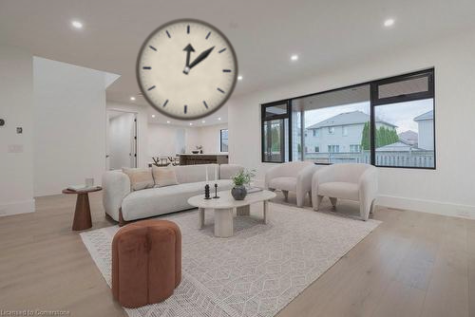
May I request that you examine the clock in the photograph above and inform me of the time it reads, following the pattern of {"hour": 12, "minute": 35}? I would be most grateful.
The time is {"hour": 12, "minute": 8}
